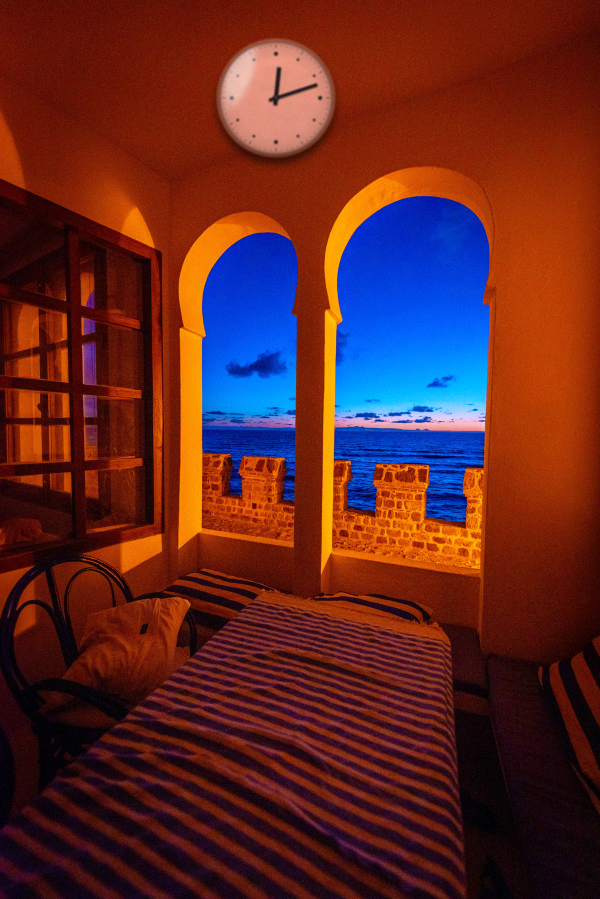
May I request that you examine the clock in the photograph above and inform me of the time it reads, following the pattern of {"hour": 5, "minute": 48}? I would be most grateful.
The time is {"hour": 12, "minute": 12}
